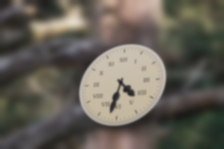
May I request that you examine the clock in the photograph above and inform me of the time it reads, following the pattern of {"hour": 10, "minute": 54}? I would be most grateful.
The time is {"hour": 4, "minute": 32}
